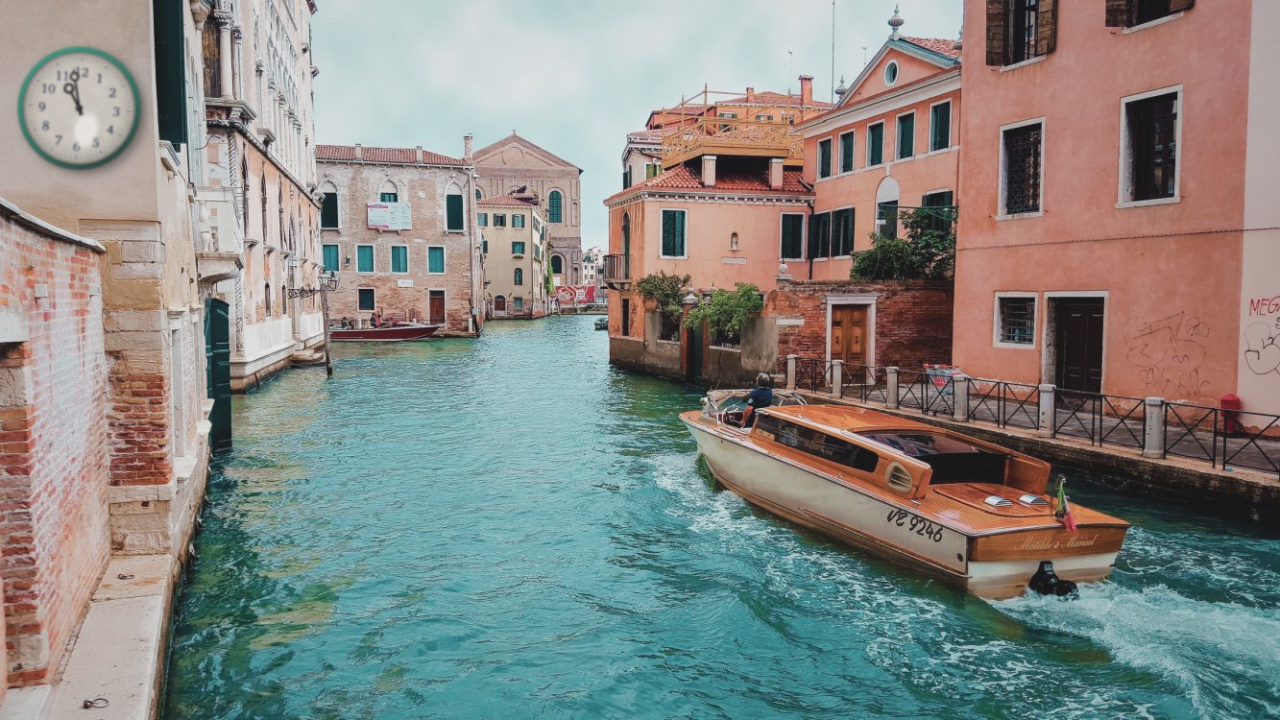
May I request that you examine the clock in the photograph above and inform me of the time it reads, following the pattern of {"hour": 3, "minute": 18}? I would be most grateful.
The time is {"hour": 10, "minute": 58}
